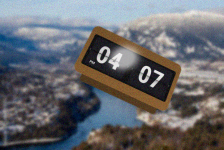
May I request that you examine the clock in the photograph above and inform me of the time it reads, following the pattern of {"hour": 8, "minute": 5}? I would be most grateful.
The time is {"hour": 4, "minute": 7}
